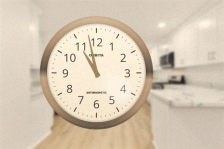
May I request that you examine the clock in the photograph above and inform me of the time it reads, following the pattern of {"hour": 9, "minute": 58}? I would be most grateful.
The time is {"hour": 10, "minute": 58}
